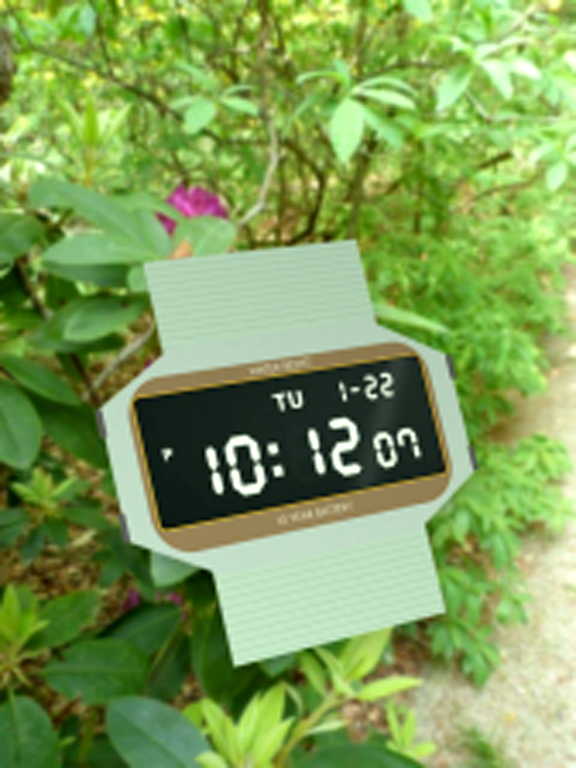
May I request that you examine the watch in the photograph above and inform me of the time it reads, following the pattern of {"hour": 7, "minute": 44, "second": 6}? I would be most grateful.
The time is {"hour": 10, "minute": 12, "second": 7}
